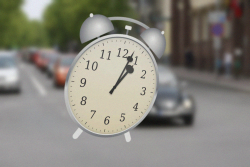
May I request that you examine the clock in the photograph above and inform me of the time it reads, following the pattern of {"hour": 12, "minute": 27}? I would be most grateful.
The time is {"hour": 1, "minute": 3}
